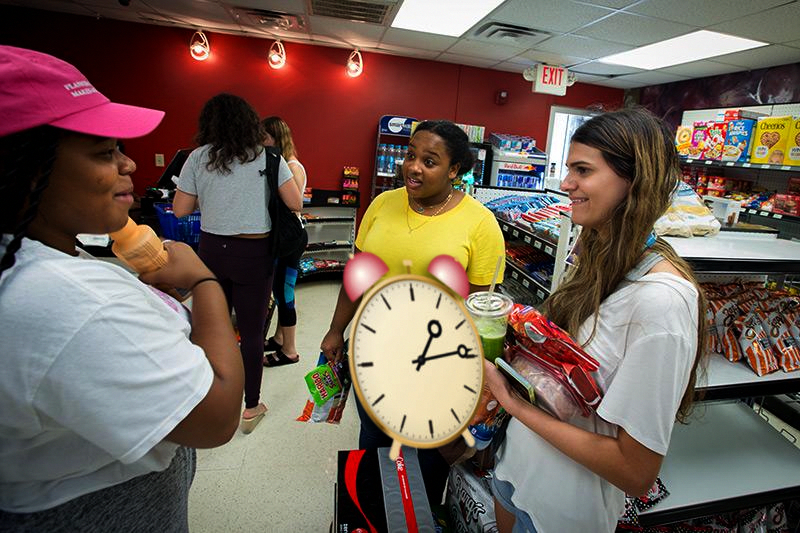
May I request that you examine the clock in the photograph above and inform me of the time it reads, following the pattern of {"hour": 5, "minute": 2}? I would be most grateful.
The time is {"hour": 1, "minute": 14}
